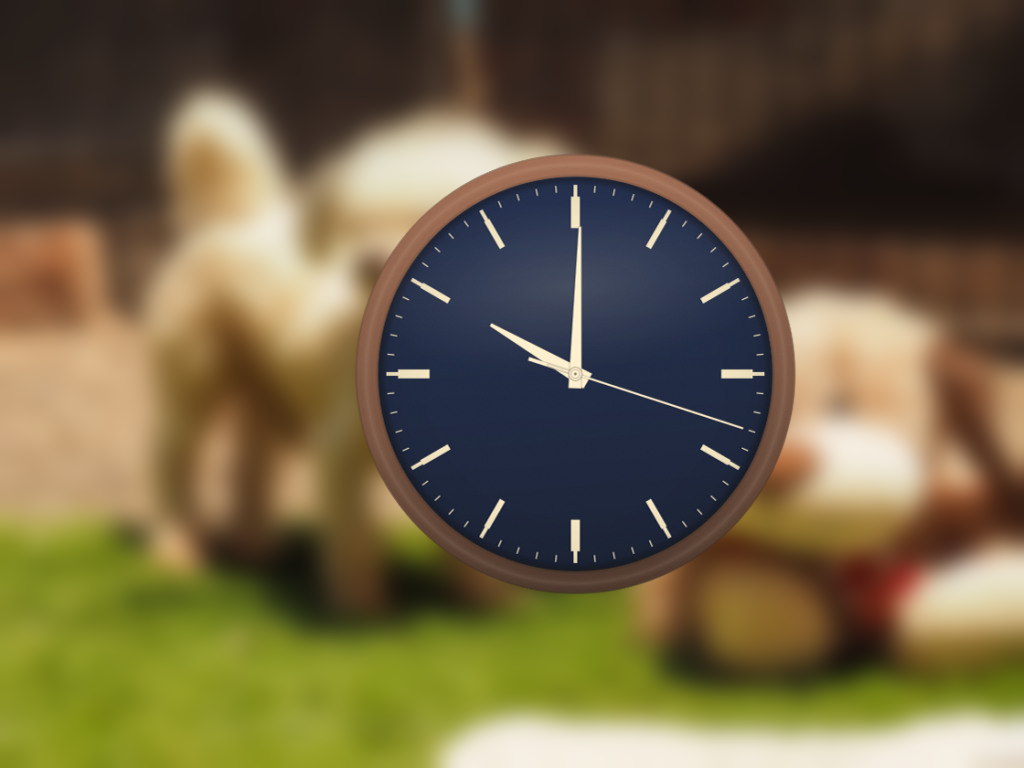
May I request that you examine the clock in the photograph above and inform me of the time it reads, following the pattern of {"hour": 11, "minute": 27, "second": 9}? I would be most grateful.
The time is {"hour": 10, "minute": 0, "second": 18}
